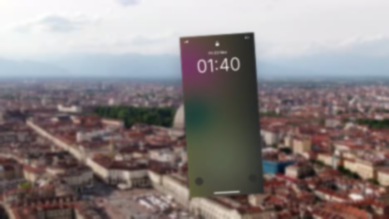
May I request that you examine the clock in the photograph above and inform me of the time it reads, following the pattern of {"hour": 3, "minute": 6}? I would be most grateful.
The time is {"hour": 1, "minute": 40}
